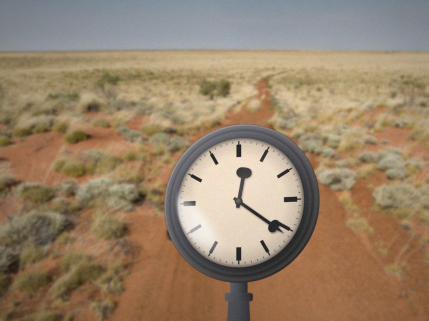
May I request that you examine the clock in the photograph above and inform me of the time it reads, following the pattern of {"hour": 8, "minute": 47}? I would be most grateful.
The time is {"hour": 12, "minute": 21}
